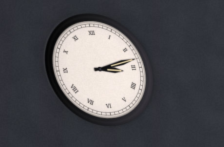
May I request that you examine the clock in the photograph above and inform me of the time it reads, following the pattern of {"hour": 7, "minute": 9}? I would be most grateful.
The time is {"hour": 3, "minute": 13}
